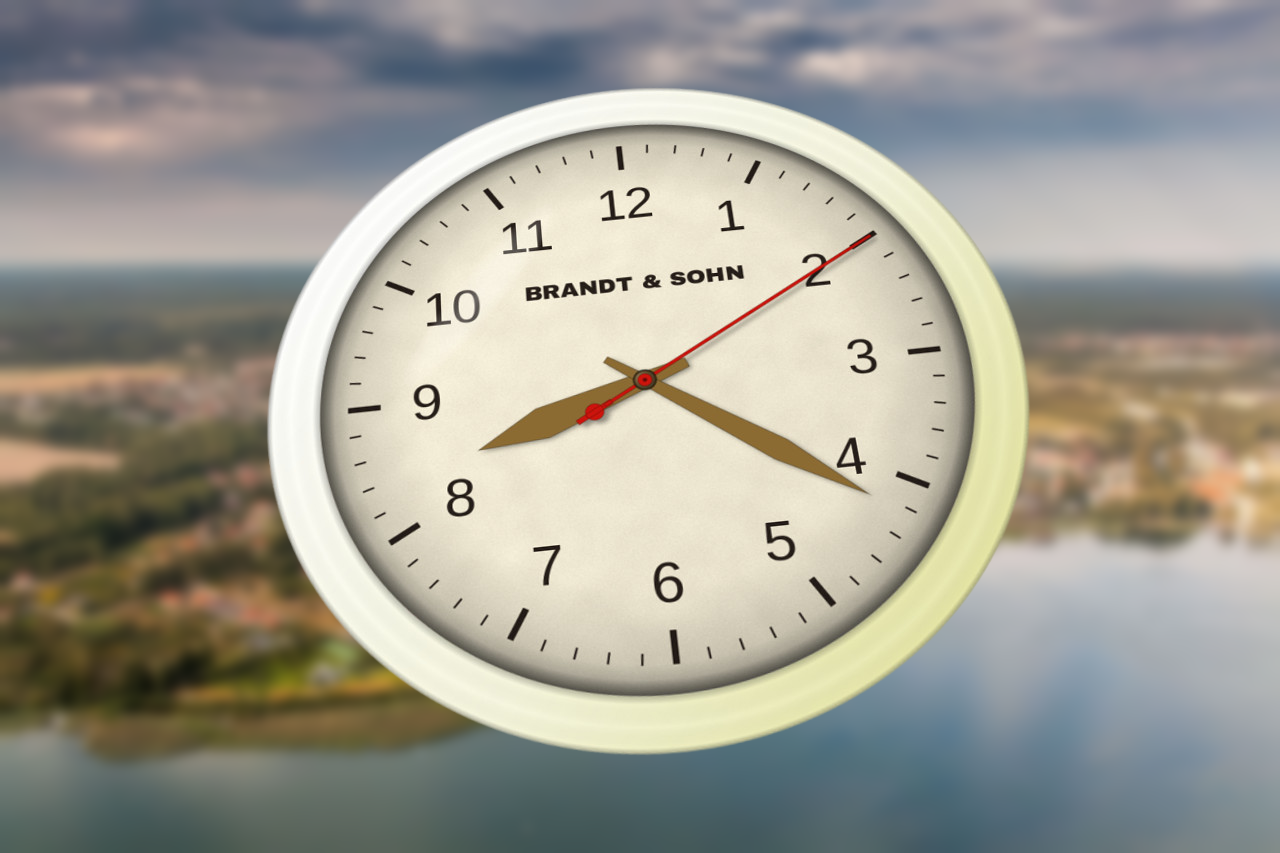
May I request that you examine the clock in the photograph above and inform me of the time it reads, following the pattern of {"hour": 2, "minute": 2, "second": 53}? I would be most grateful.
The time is {"hour": 8, "minute": 21, "second": 10}
